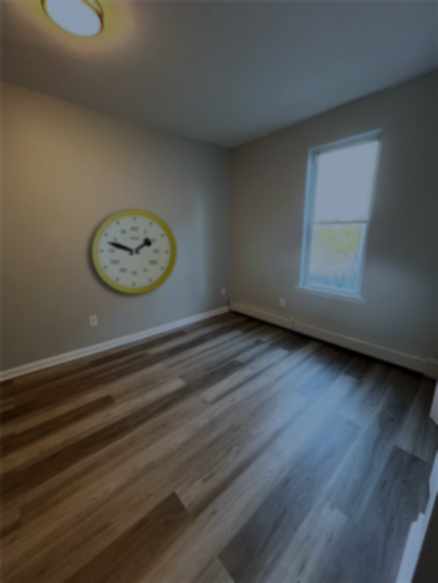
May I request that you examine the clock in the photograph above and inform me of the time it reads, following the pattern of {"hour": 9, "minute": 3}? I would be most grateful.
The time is {"hour": 1, "minute": 48}
